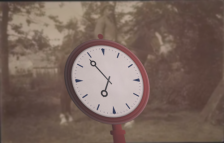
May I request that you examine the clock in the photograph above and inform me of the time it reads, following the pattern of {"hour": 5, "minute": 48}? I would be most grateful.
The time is {"hour": 6, "minute": 54}
